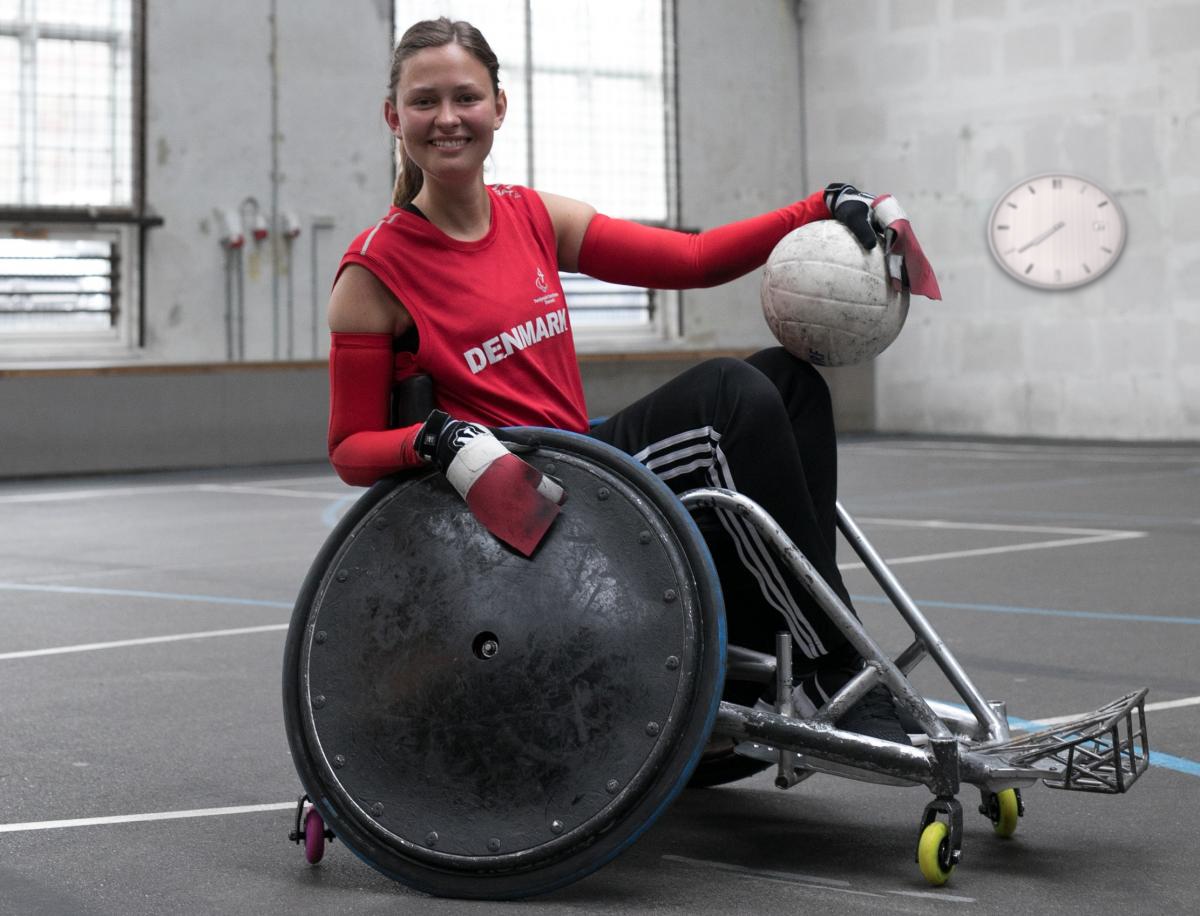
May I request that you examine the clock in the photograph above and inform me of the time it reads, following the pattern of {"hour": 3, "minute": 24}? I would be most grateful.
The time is {"hour": 7, "minute": 39}
